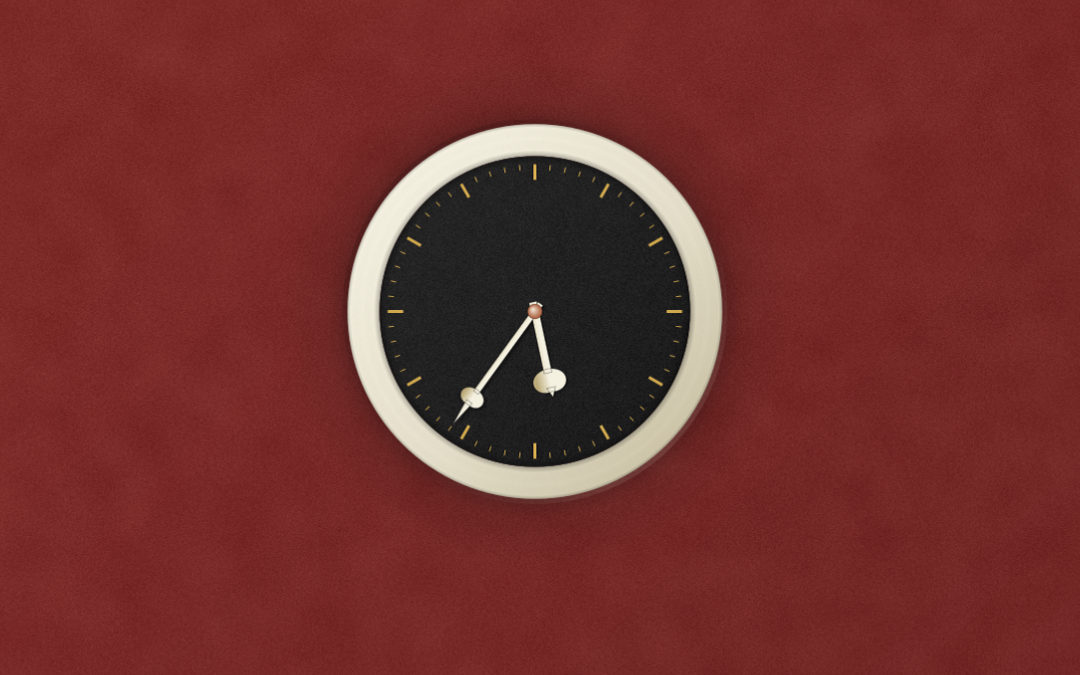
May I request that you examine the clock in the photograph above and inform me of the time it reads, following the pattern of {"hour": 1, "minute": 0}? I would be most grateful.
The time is {"hour": 5, "minute": 36}
